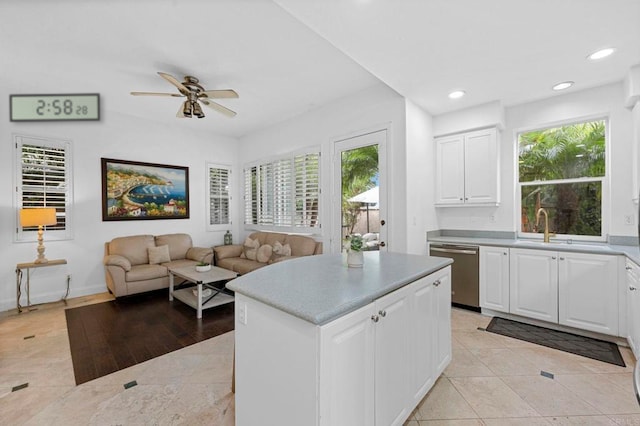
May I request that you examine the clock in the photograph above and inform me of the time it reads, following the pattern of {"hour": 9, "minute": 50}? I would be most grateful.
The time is {"hour": 2, "minute": 58}
